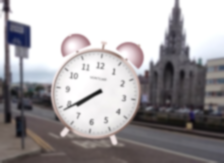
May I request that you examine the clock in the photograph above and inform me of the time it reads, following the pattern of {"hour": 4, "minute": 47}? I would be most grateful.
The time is {"hour": 7, "minute": 39}
